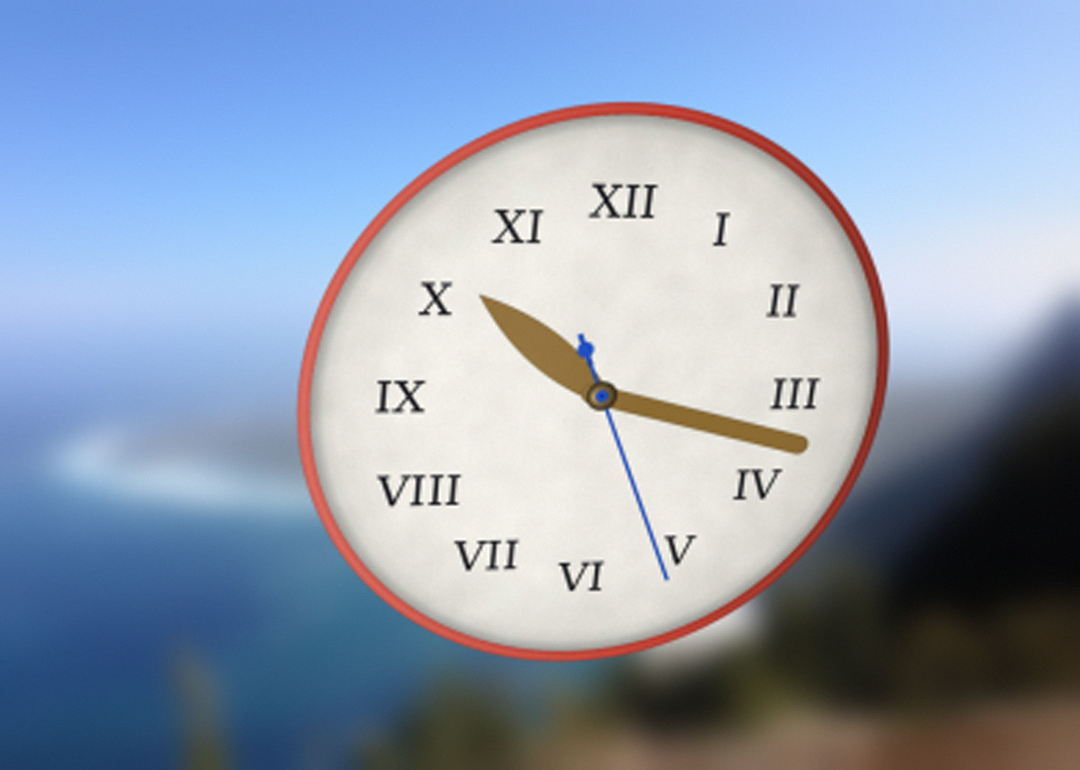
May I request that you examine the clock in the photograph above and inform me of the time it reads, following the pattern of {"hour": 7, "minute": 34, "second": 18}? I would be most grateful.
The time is {"hour": 10, "minute": 17, "second": 26}
